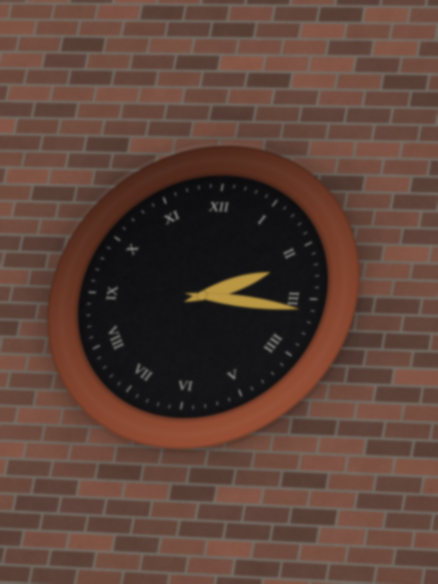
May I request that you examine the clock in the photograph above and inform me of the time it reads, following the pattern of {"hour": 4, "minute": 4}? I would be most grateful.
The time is {"hour": 2, "minute": 16}
